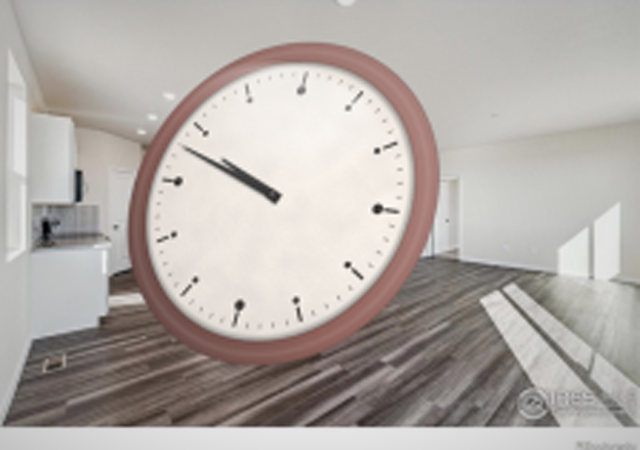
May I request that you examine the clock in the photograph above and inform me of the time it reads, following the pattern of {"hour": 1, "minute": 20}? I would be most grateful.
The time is {"hour": 9, "minute": 48}
